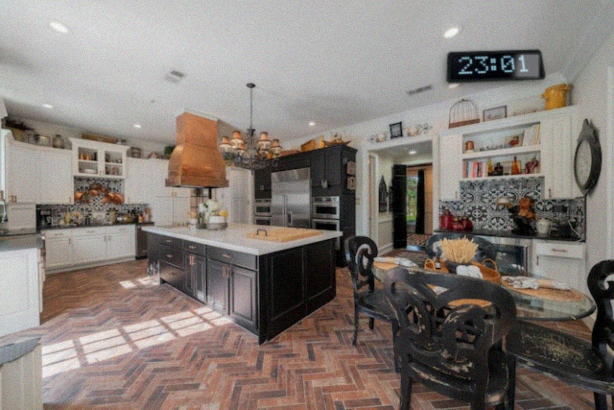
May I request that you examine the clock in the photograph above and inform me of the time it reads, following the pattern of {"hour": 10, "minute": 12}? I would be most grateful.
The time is {"hour": 23, "minute": 1}
